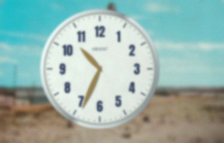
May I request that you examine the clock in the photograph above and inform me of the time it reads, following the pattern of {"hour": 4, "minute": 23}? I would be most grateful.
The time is {"hour": 10, "minute": 34}
